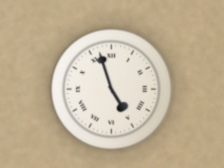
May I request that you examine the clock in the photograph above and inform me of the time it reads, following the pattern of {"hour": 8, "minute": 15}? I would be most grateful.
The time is {"hour": 4, "minute": 57}
